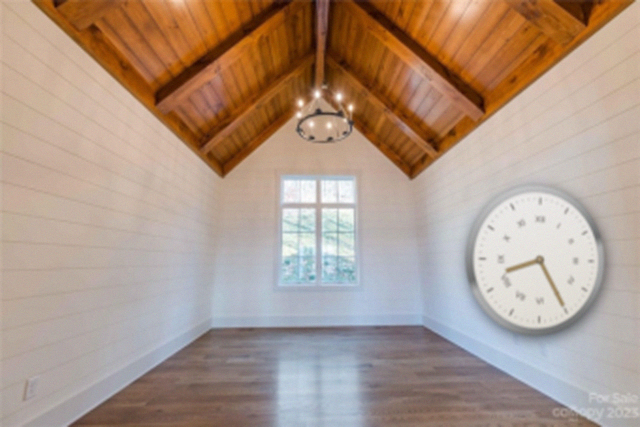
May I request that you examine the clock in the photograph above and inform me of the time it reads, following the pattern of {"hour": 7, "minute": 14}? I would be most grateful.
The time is {"hour": 8, "minute": 25}
